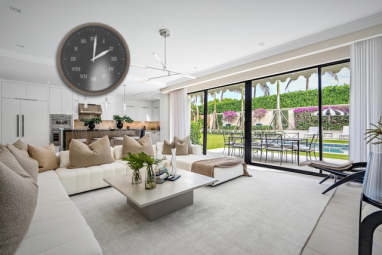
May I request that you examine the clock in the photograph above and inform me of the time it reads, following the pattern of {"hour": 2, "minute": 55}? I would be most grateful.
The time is {"hour": 2, "minute": 1}
